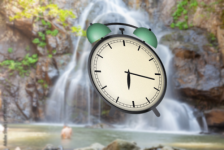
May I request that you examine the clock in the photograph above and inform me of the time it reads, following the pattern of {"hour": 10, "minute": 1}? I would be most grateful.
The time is {"hour": 6, "minute": 17}
